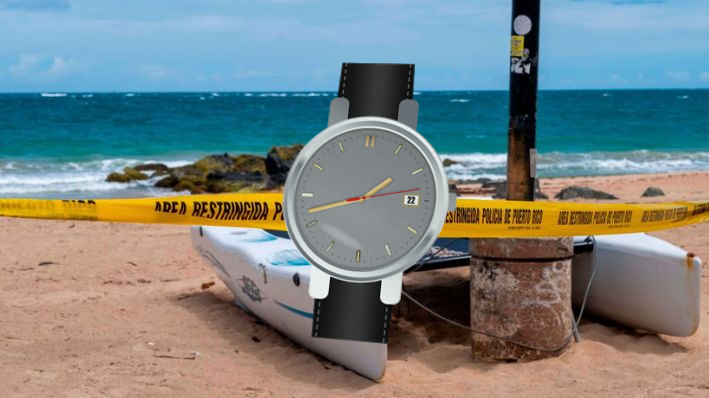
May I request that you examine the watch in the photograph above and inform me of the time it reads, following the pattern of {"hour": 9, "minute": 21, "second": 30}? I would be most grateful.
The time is {"hour": 1, "minute": 42, "second": 13}
